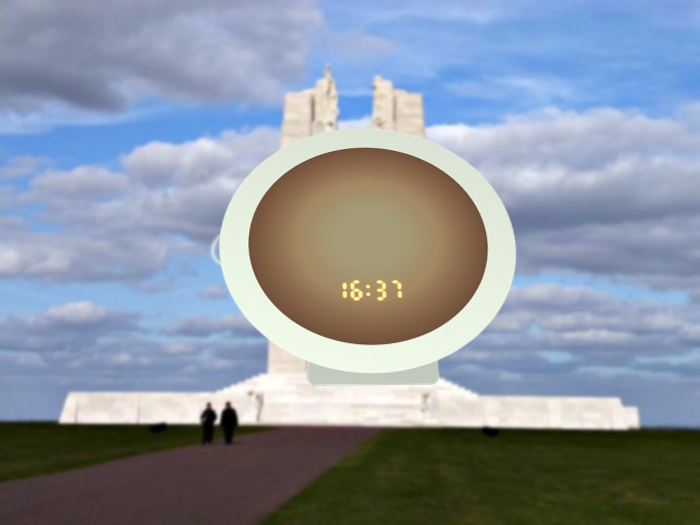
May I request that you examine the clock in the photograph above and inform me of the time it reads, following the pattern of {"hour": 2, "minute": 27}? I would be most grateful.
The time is {"hour": 16, "minute": 37}
